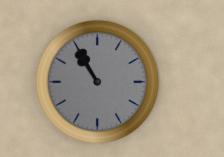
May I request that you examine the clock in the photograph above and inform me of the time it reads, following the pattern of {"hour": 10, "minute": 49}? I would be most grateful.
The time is {"hour": 10, "minute": 55}
